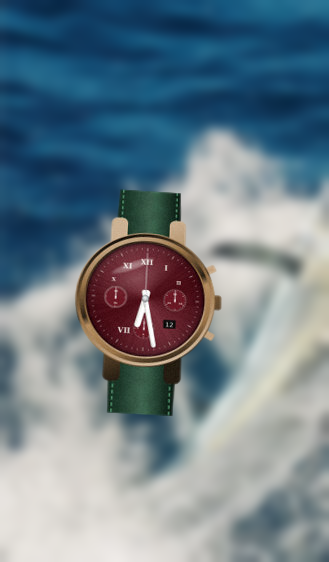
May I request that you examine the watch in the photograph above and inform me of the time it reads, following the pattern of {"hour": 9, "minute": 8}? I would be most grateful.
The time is {"hour": 6, "minute": 28}
